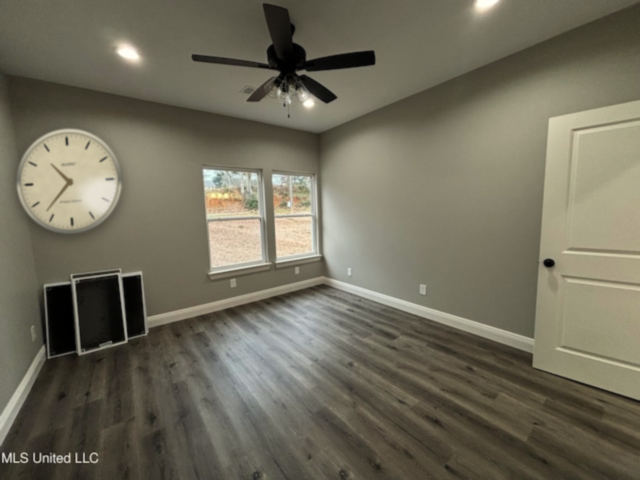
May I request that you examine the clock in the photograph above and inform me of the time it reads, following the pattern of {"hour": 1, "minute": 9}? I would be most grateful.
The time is {"hour": 10, "minute": 37}
